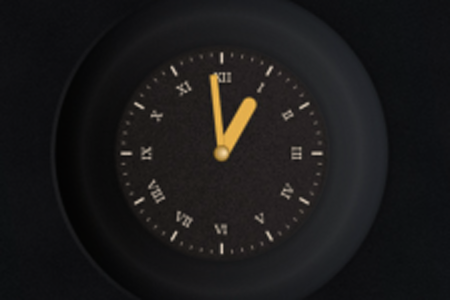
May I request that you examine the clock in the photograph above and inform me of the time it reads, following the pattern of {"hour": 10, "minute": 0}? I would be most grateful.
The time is {"hour": 12, "minute": 59}
